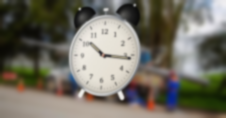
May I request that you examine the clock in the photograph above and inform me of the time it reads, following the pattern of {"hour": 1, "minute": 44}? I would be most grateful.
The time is {"hour": 10, "minute": 16}
